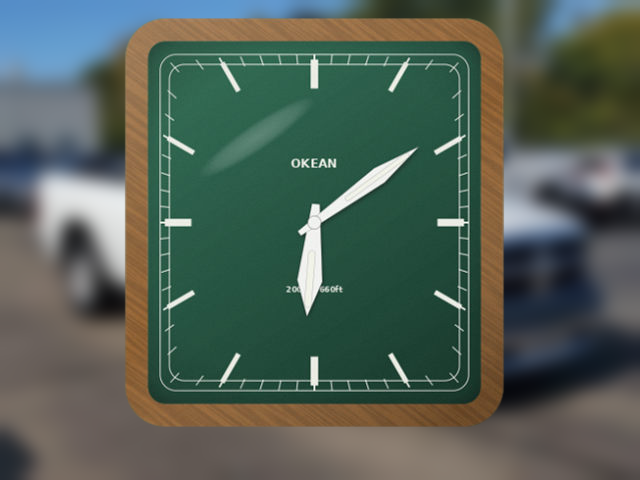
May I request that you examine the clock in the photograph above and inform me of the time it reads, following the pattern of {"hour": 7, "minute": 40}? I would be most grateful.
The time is {"hour": 6, "minute": 9}
